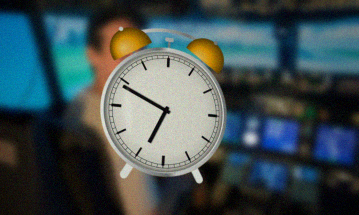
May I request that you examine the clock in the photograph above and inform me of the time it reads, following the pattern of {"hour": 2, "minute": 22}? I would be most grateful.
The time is {"hour": 6, "minute": 49}
